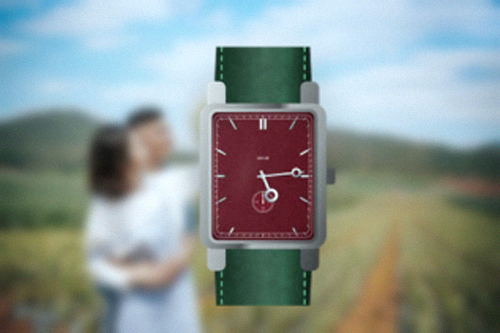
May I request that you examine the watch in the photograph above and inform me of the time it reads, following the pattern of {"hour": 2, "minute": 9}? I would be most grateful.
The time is {"hour": 5, "minute": 14}
